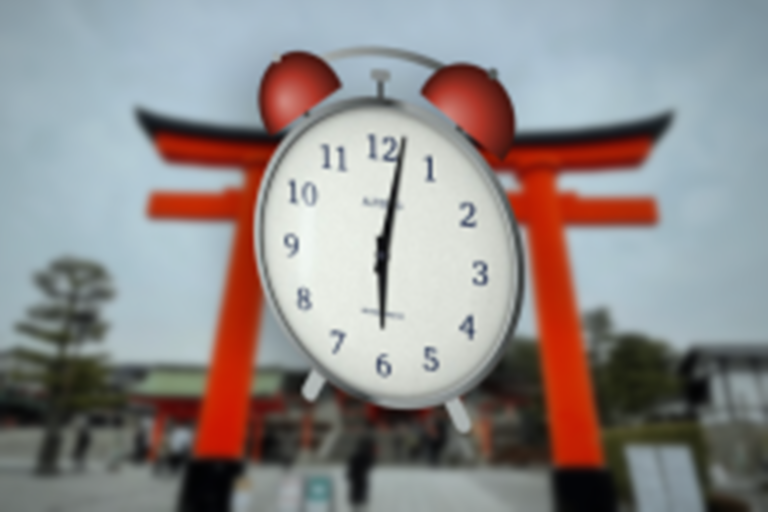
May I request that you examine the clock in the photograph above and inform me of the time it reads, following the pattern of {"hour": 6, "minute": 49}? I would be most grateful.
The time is {"hour": 6, "minute": 2}
